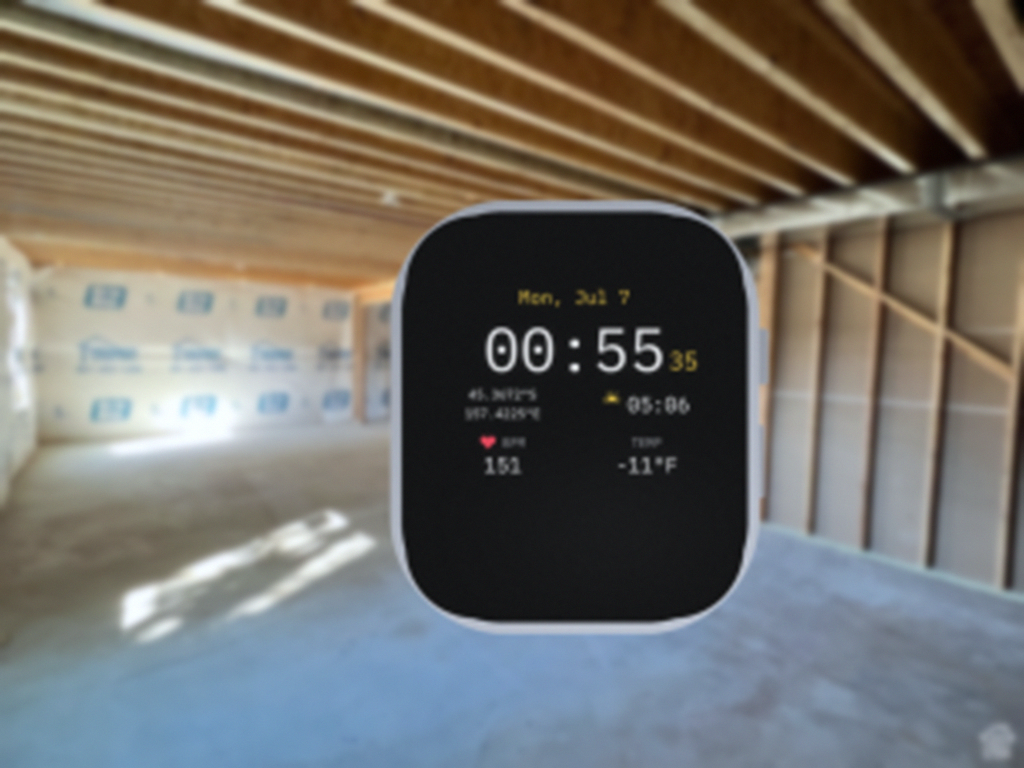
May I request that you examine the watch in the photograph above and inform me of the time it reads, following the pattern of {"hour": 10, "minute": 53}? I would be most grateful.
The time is {"hour": 0, "minute": 55}
